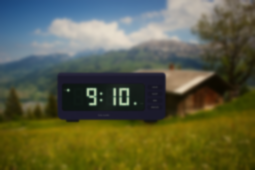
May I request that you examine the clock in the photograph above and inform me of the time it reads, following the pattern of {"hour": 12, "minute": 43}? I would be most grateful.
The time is {"hour": 9, "minute": 10}
